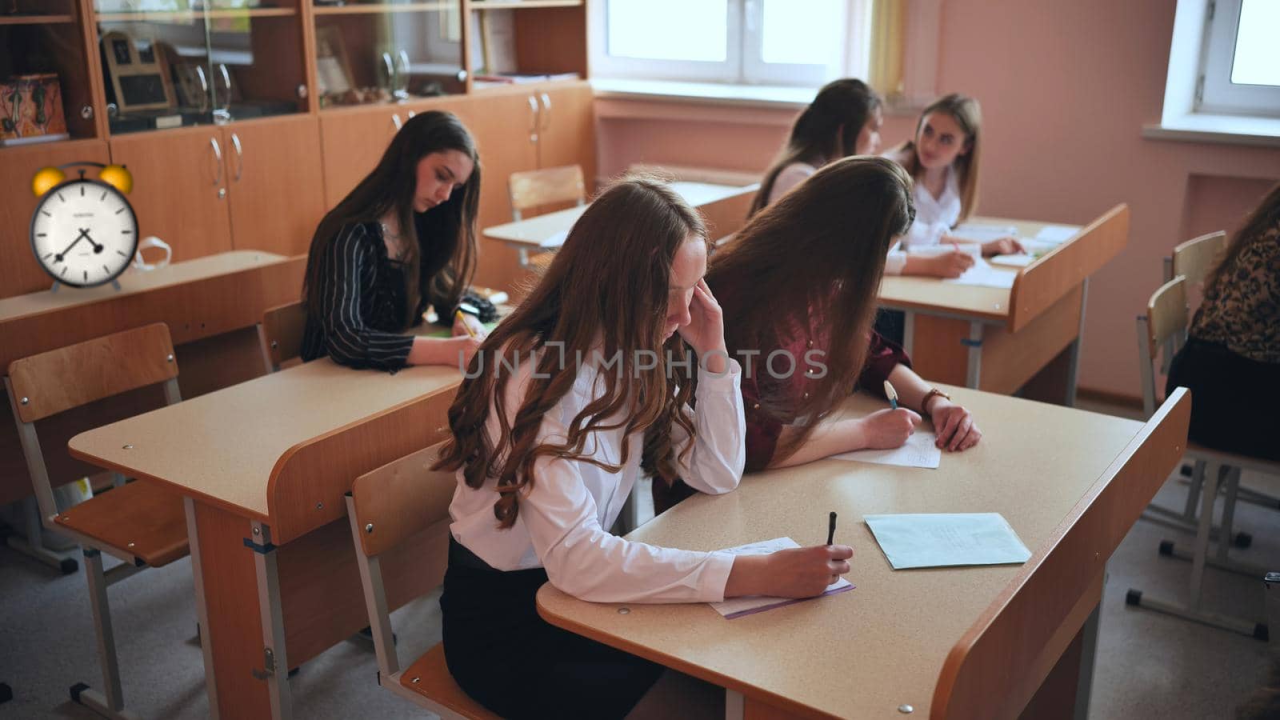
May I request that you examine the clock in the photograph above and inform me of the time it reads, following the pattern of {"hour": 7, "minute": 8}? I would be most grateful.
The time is {"hour": 4, "minute": 38}
